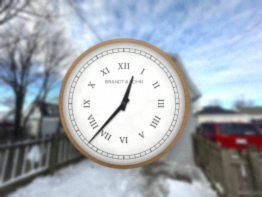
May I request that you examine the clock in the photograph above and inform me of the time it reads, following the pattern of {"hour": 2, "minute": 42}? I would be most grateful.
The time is {"hour": 12, "minute": 37}
